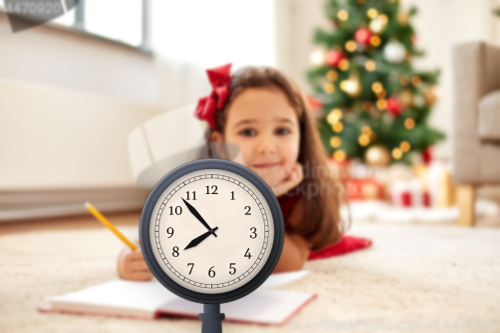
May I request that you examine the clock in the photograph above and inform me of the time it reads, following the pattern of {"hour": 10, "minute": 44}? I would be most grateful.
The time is {"hour": 7, "minute": 53}
